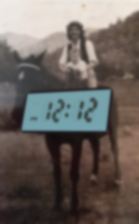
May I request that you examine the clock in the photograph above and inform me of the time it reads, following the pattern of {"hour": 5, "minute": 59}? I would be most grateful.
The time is {"hour": 12, "minute": 12}
